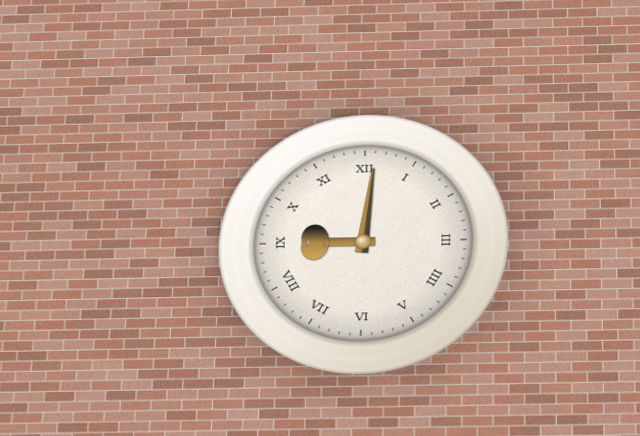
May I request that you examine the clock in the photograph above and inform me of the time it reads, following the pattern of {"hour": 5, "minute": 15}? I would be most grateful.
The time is {"hour": 9, "minute": 1}
